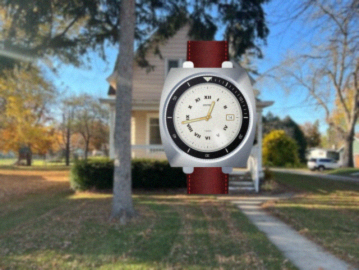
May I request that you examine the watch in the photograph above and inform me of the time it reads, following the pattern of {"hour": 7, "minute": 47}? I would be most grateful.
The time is {"hour": 12, "minute": 43}
